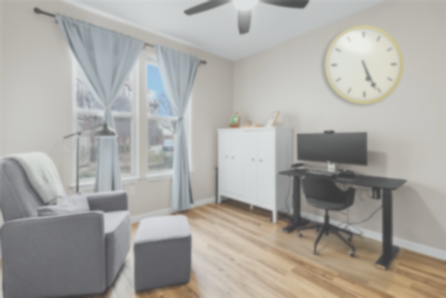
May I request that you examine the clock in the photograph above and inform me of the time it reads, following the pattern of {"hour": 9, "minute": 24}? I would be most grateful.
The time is {"hour": 5, "minute": 26}
